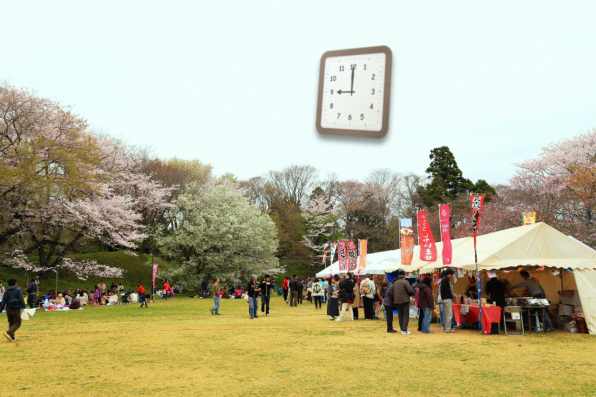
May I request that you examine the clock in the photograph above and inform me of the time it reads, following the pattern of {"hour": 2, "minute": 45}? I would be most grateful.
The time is {"hour": 9, "minute": 0}
